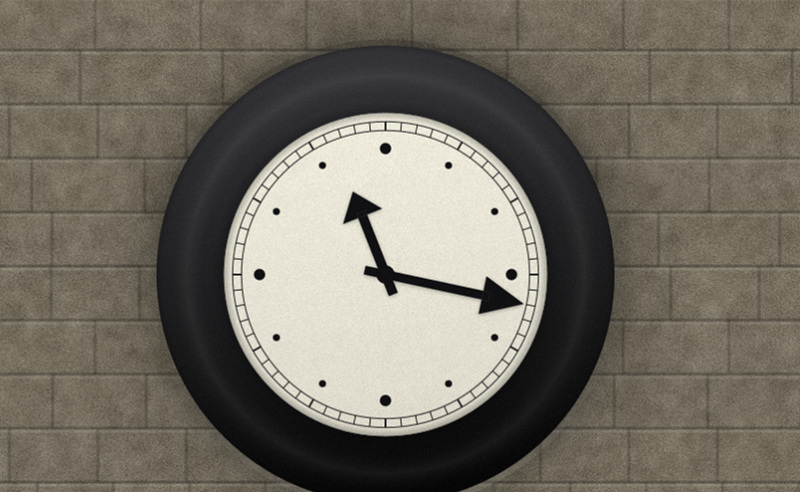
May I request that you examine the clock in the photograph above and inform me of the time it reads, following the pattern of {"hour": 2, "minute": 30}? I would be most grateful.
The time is {"hour": 11, "minute": 17}
